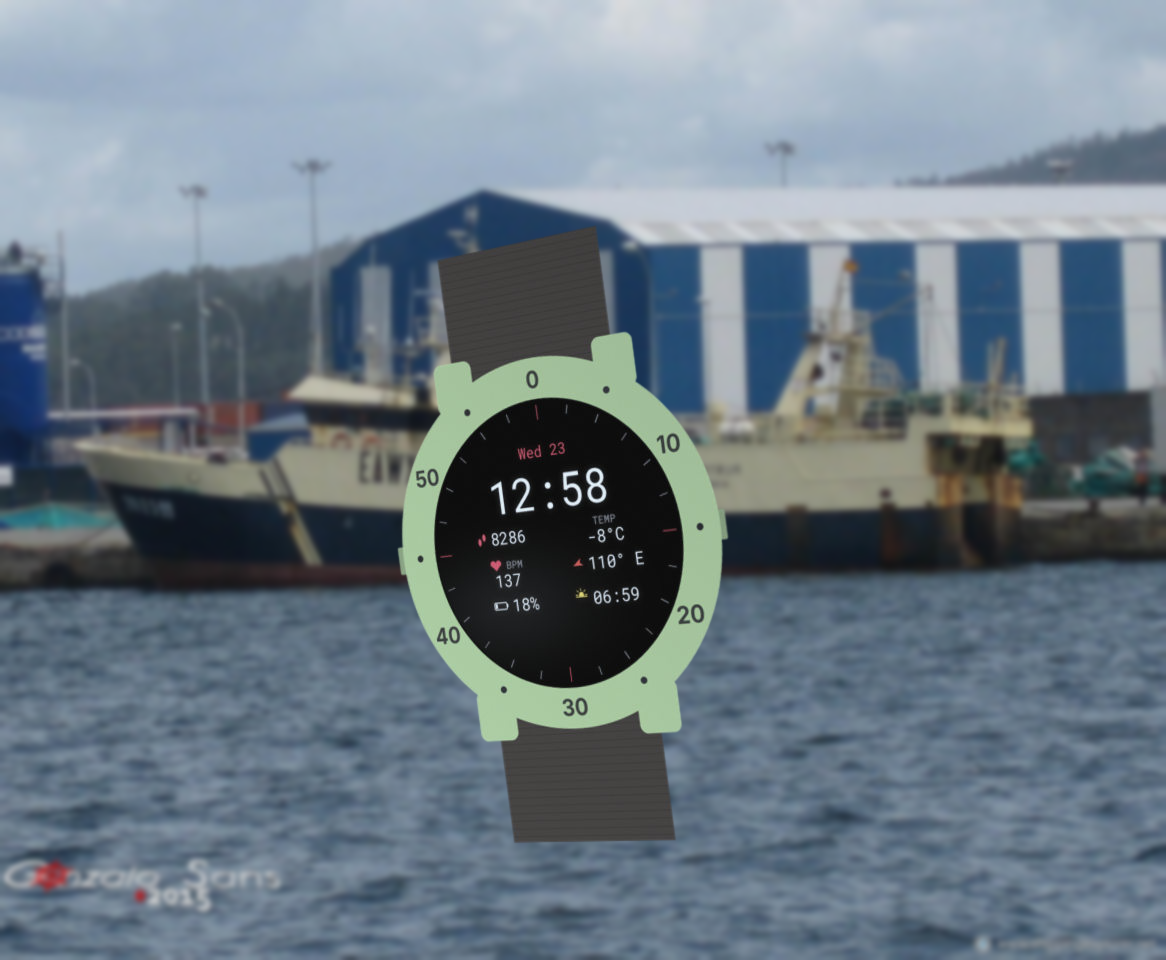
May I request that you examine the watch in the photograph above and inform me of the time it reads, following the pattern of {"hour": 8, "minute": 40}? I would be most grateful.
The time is {"hour": 12, "minute": 58}
